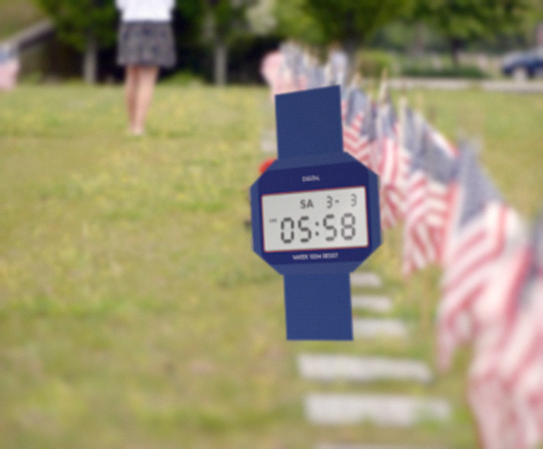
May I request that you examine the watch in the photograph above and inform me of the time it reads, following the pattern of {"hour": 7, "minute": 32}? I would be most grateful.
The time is {"hour": 5, "minute": 58}
